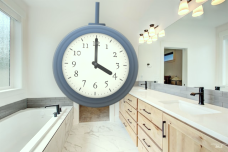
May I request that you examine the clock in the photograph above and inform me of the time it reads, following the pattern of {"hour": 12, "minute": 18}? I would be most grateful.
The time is {"hour": 4, "minute": 0}
